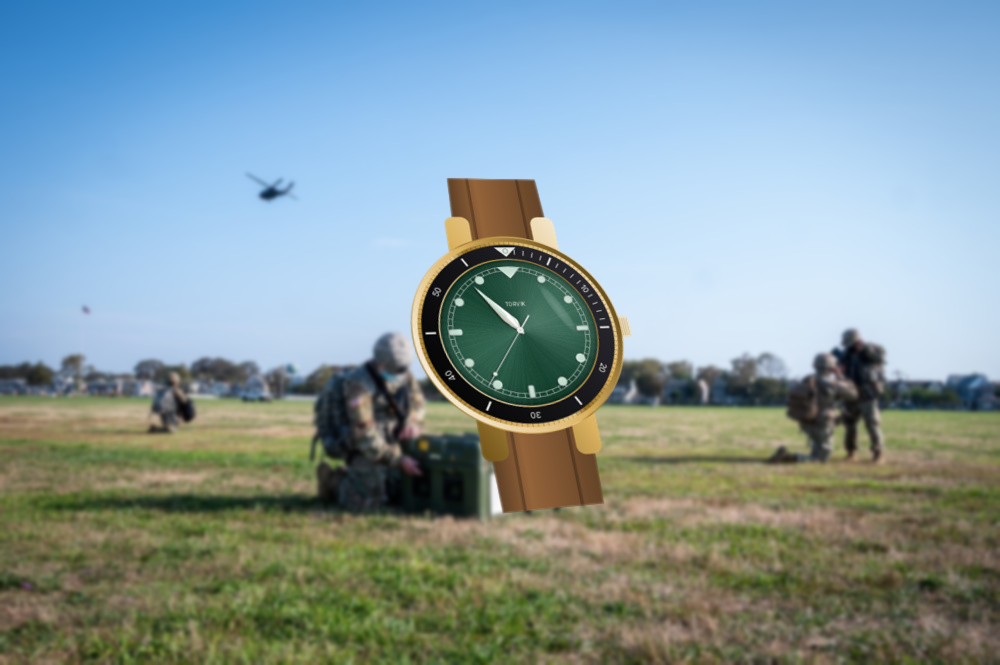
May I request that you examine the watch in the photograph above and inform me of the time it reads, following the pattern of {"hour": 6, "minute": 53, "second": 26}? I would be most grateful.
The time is {"hour": 10, "minute": 53, "second": 36}
